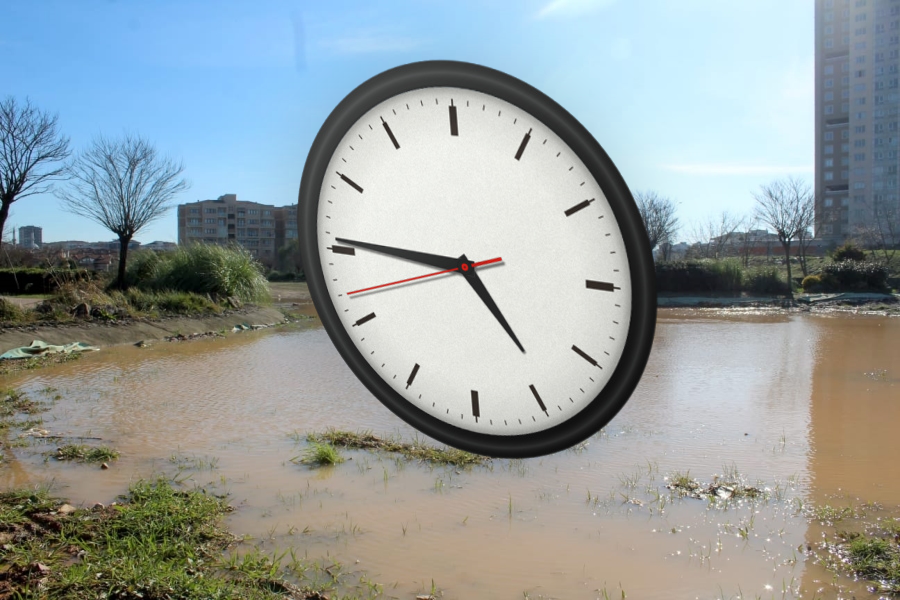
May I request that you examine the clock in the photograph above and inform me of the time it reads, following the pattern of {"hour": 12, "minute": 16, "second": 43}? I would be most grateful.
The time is {"hour": 4, "minute": 45, "second": 42}
